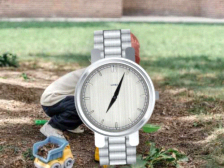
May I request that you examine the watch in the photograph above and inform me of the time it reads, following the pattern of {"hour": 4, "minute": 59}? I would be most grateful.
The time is {"hour": 7, "minute": 4}
